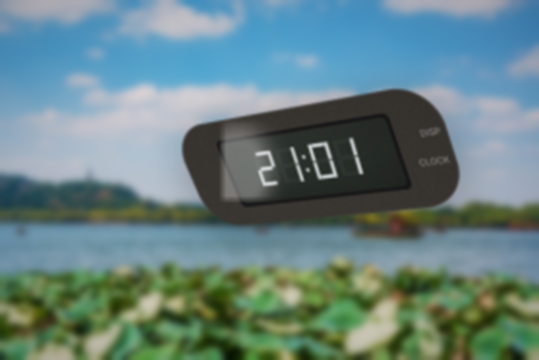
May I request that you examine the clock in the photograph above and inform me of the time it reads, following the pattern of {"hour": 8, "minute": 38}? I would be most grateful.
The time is {"hour": 21, "minute": 1}
